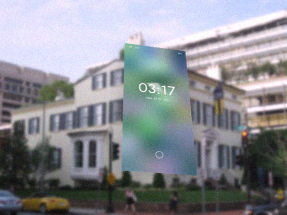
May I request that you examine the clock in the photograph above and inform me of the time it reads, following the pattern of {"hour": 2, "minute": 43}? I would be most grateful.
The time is {"hour": 3, "minute": 17}
